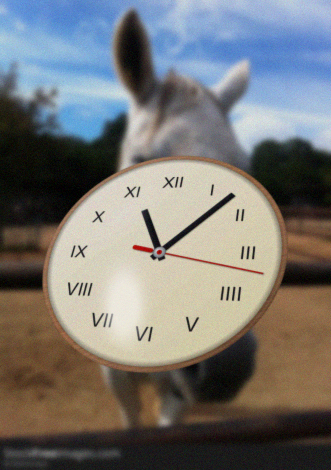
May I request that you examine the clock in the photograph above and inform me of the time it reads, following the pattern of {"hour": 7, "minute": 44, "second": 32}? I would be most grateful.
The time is {"hour": 11, "minute": 7, "second": 17}
